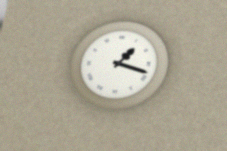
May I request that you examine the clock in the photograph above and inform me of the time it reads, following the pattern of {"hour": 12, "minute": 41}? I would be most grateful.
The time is {"hour": 1, "minute": 18}
